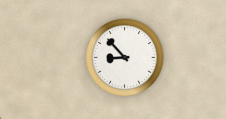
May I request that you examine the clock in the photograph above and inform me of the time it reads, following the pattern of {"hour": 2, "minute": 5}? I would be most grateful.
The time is {"hour": 8, "minute": 53}
